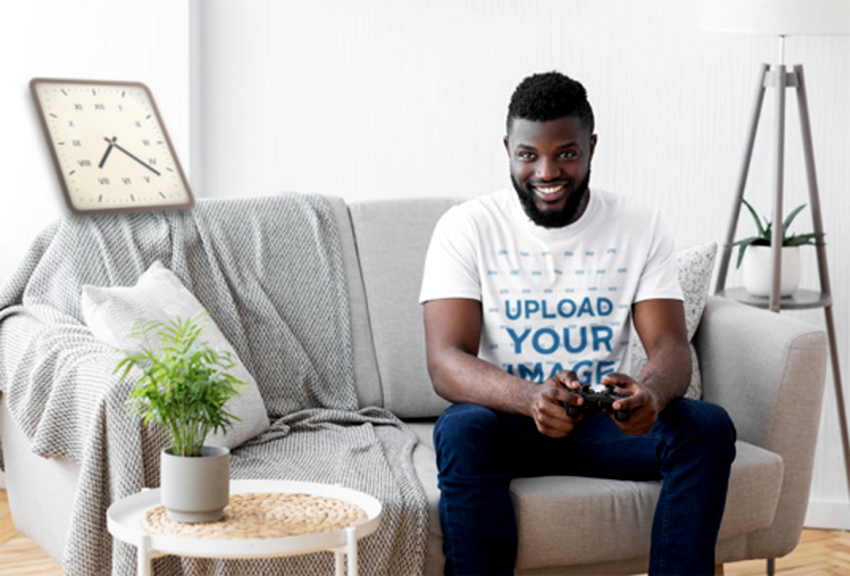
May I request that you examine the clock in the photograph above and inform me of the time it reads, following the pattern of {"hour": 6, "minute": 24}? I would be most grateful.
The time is {"hour": 7, "minute": 22}
